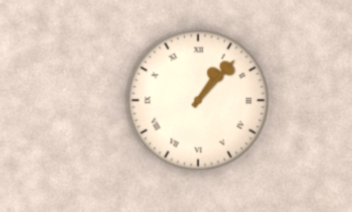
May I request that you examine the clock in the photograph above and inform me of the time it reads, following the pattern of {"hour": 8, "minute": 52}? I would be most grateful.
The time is {"hour": 1, "minute": 7}
